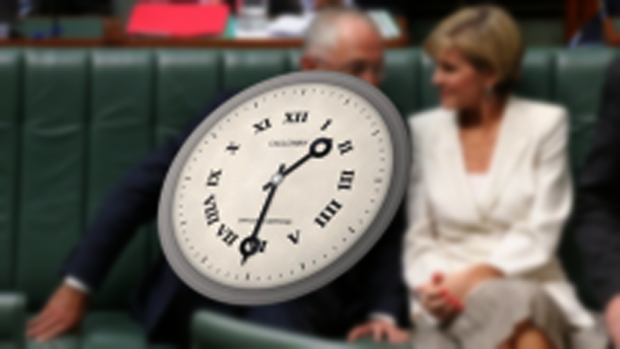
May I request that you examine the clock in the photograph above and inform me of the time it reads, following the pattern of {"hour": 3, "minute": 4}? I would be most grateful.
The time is {"hour": 1, "minute": 31}
